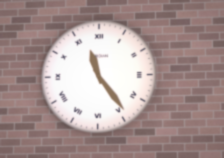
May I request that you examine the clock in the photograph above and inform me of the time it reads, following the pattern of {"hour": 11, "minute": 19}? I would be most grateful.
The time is {"hour": 11, "minute": 24}
